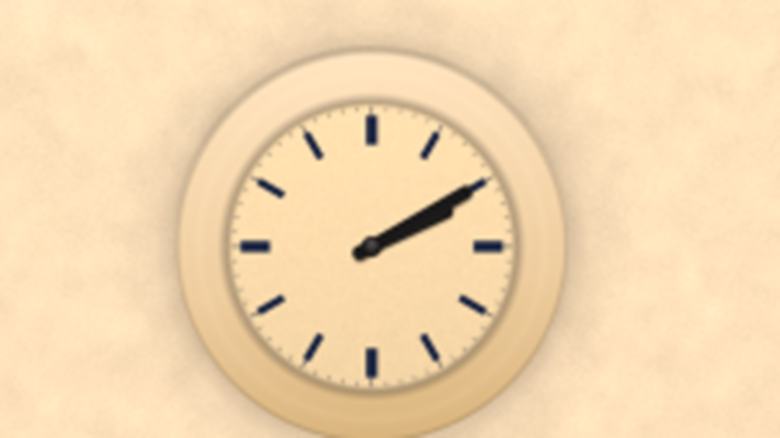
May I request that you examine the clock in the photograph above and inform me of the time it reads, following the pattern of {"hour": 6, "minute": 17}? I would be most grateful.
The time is {"hour": 2, "minute": 10}
